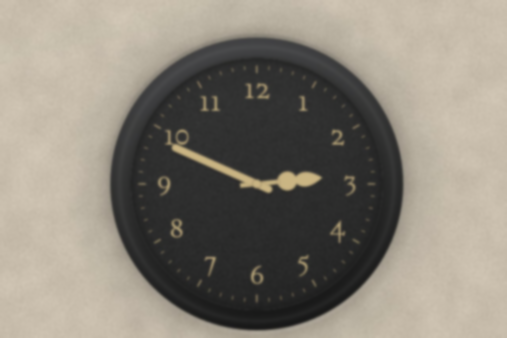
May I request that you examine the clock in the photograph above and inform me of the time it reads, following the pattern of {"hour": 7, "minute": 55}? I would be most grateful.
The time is {"hour": 2, "minute": 49}
